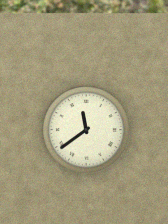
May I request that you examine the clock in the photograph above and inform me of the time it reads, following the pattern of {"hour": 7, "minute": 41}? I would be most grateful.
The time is {"hour": 11, "minute": 39}
